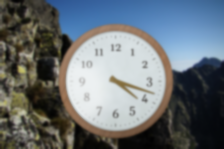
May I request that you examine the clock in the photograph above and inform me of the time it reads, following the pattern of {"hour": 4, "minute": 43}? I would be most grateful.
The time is {"hour": 4, "minute": 18}
